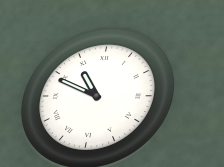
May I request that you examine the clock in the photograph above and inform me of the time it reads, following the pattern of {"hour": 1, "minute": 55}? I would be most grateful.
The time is {"hour": 10, "minute": 49}
